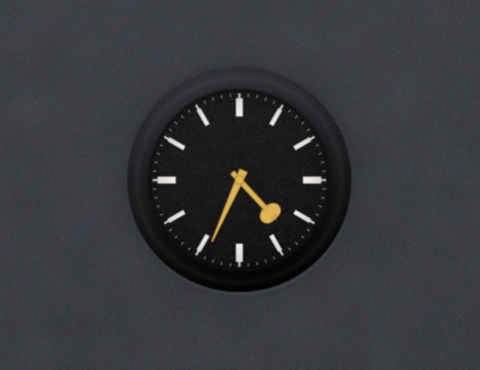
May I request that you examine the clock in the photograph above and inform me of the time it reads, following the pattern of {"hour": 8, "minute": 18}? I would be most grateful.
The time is {"hour": 4, "minute": 34}
